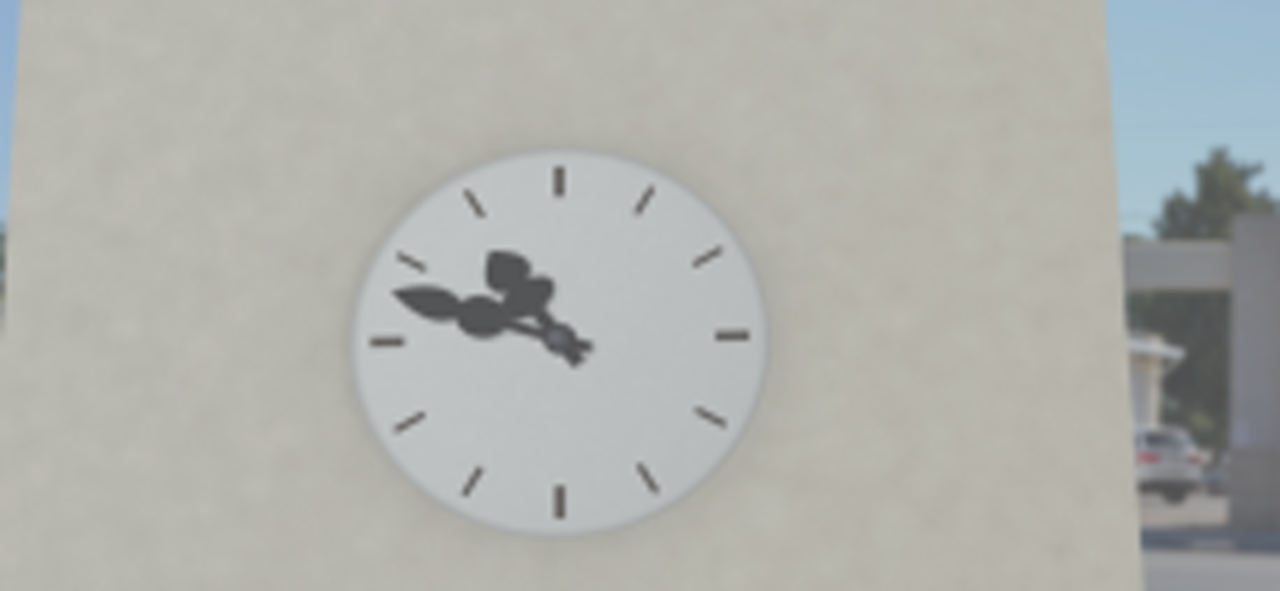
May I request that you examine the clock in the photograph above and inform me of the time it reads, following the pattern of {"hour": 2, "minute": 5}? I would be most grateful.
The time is {"hour": 10, "minute": 48}
